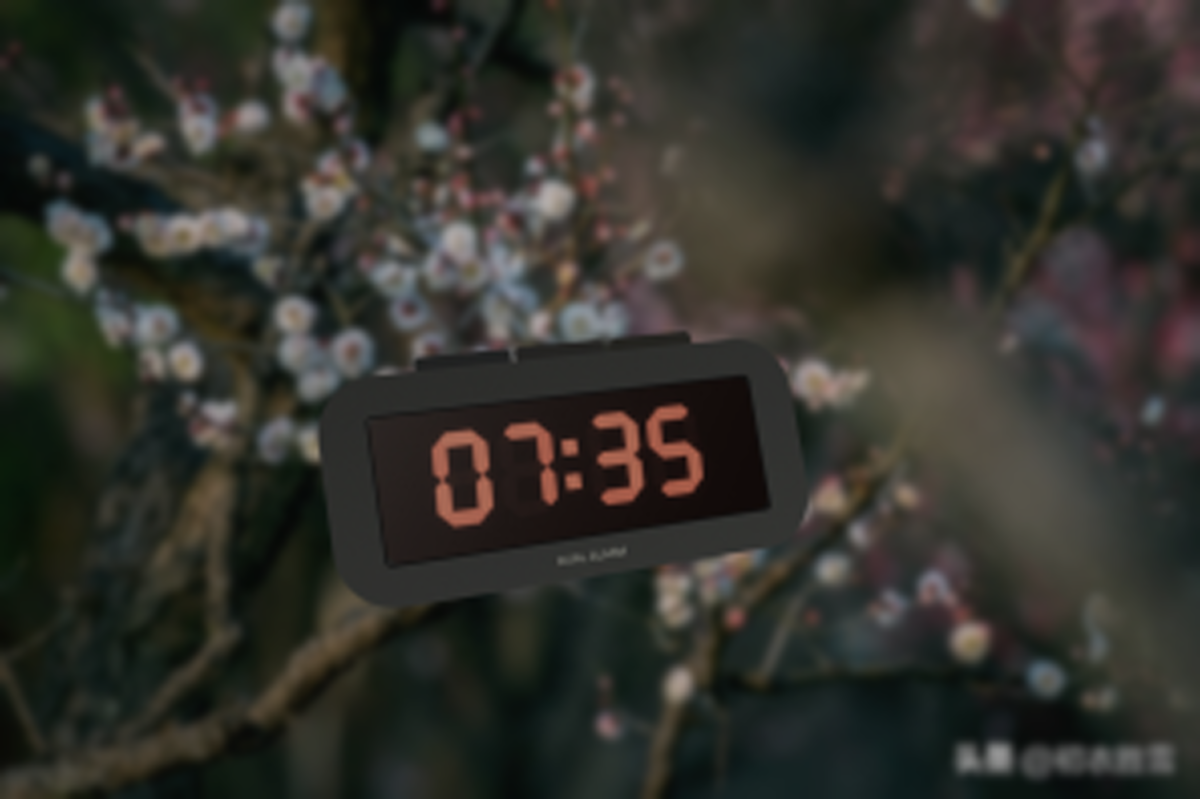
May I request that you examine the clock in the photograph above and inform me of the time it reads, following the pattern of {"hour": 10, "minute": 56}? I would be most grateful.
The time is {"hour": 7, "minute": 35}
